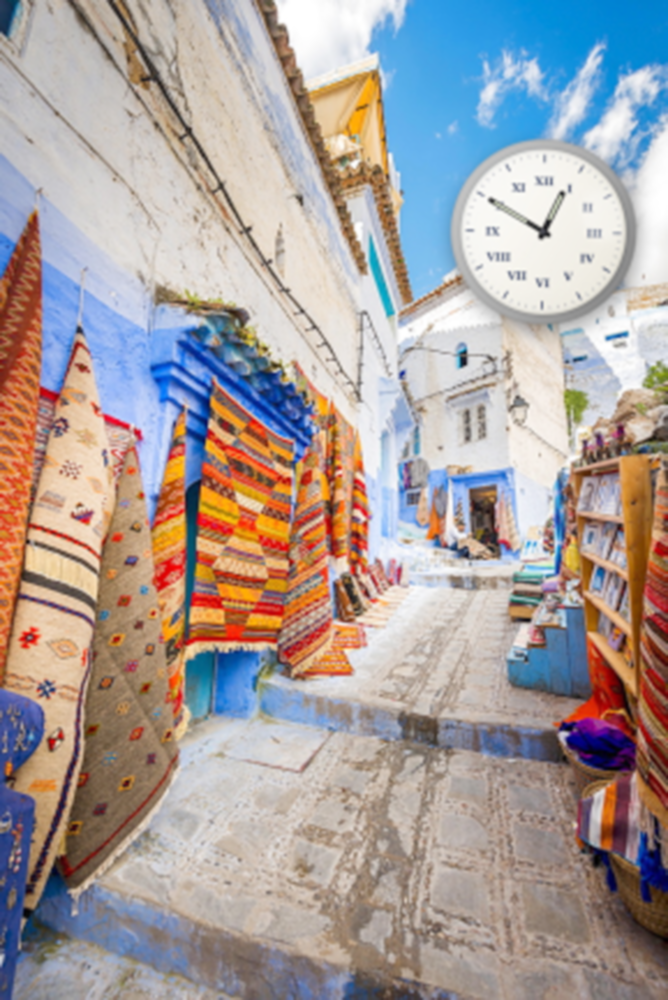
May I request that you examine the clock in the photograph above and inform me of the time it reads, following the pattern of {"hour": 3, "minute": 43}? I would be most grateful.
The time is {"hour": 12, "minute": 50}
